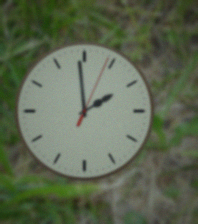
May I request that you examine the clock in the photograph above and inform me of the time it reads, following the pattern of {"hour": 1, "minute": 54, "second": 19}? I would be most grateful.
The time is {"hour": 1, "minute": 59, "second": 4}
